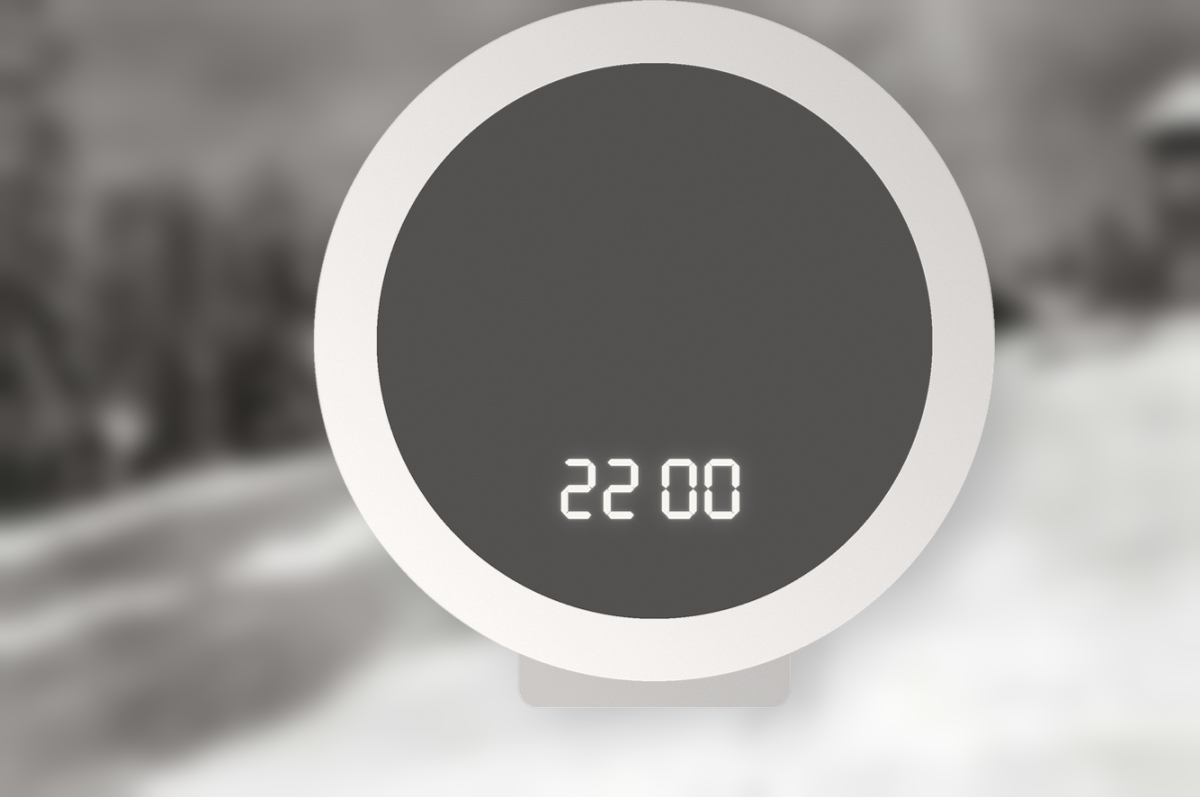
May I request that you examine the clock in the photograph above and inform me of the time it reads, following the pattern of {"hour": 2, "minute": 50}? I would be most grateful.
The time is {"hour": 22, "minute": 0}
